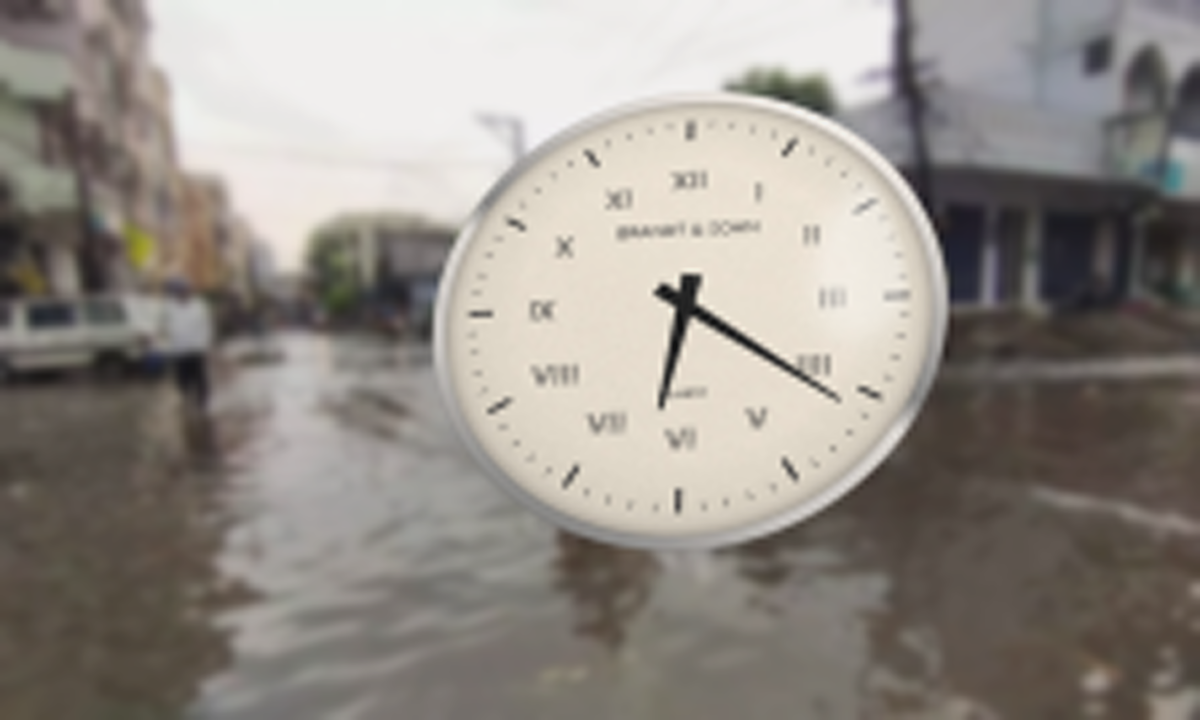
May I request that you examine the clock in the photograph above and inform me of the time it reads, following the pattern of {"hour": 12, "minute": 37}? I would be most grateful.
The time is {"hour": 6, "minute": 21}
